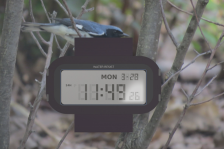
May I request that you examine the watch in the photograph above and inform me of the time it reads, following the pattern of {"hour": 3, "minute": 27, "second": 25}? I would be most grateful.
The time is {"hour": 11, "minute": 49, "second": 26}
